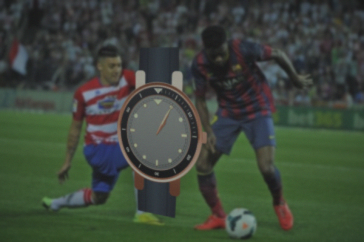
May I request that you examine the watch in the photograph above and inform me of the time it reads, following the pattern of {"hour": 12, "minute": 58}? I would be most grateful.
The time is {"hour": 1, "minute": 5}
